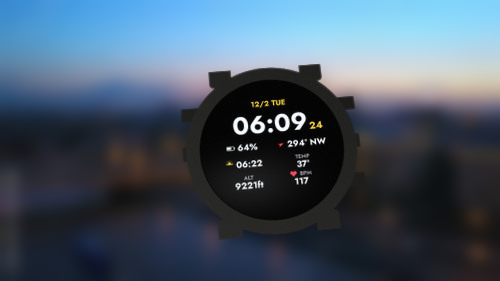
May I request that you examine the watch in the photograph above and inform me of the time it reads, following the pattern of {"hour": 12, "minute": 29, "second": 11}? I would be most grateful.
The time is {"hour": 6, "minute": 9, "second": 24}
